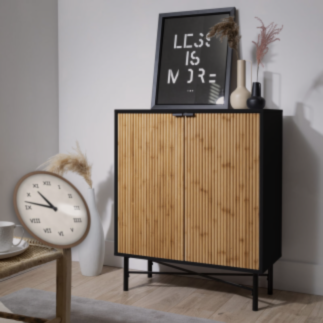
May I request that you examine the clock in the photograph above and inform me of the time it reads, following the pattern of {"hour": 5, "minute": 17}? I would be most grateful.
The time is {"hour": 10, "minute": 47}
